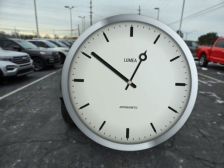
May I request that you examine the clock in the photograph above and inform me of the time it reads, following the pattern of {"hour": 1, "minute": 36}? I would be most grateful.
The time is {"hour": 12, "minute": 51}
